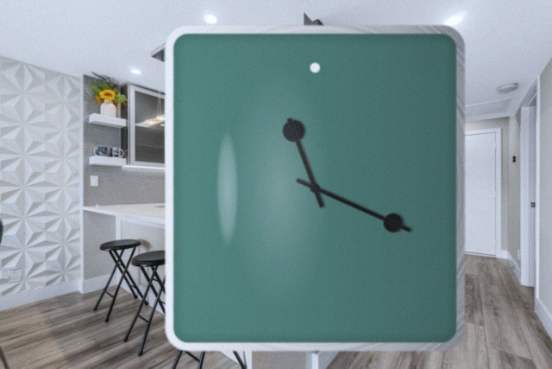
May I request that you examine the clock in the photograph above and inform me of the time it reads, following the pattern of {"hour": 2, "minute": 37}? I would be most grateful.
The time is {"hour": 11, "minute": 19}
